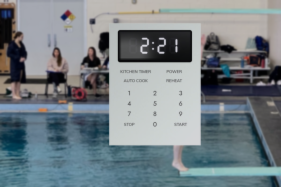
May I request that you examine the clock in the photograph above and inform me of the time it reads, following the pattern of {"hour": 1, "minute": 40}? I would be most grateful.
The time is {"hour": 2, "minute": 21}
